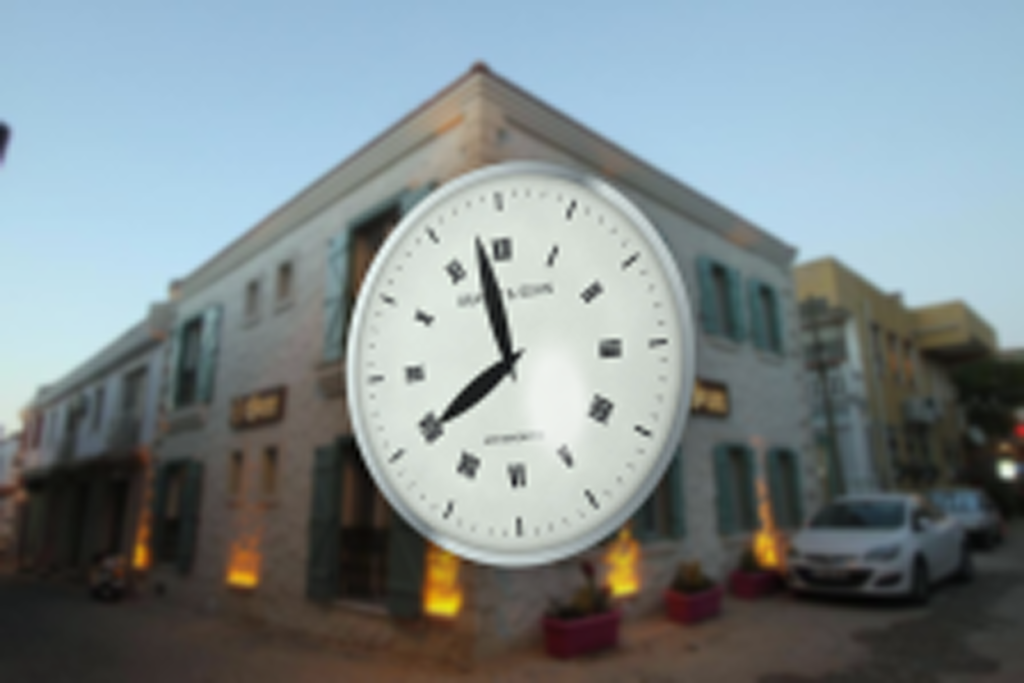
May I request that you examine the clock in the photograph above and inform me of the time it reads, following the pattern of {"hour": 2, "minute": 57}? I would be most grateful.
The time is {"hour": 7, "minute": 58}
